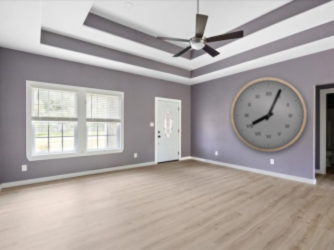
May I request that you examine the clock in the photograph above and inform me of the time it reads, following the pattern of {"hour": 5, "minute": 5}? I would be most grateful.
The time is {"hour": 8, "minute": 4}
